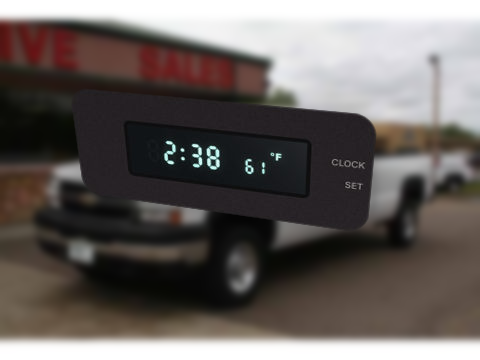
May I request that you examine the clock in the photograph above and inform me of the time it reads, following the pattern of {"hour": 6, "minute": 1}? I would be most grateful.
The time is {"hour": 2, "minute": 38}
